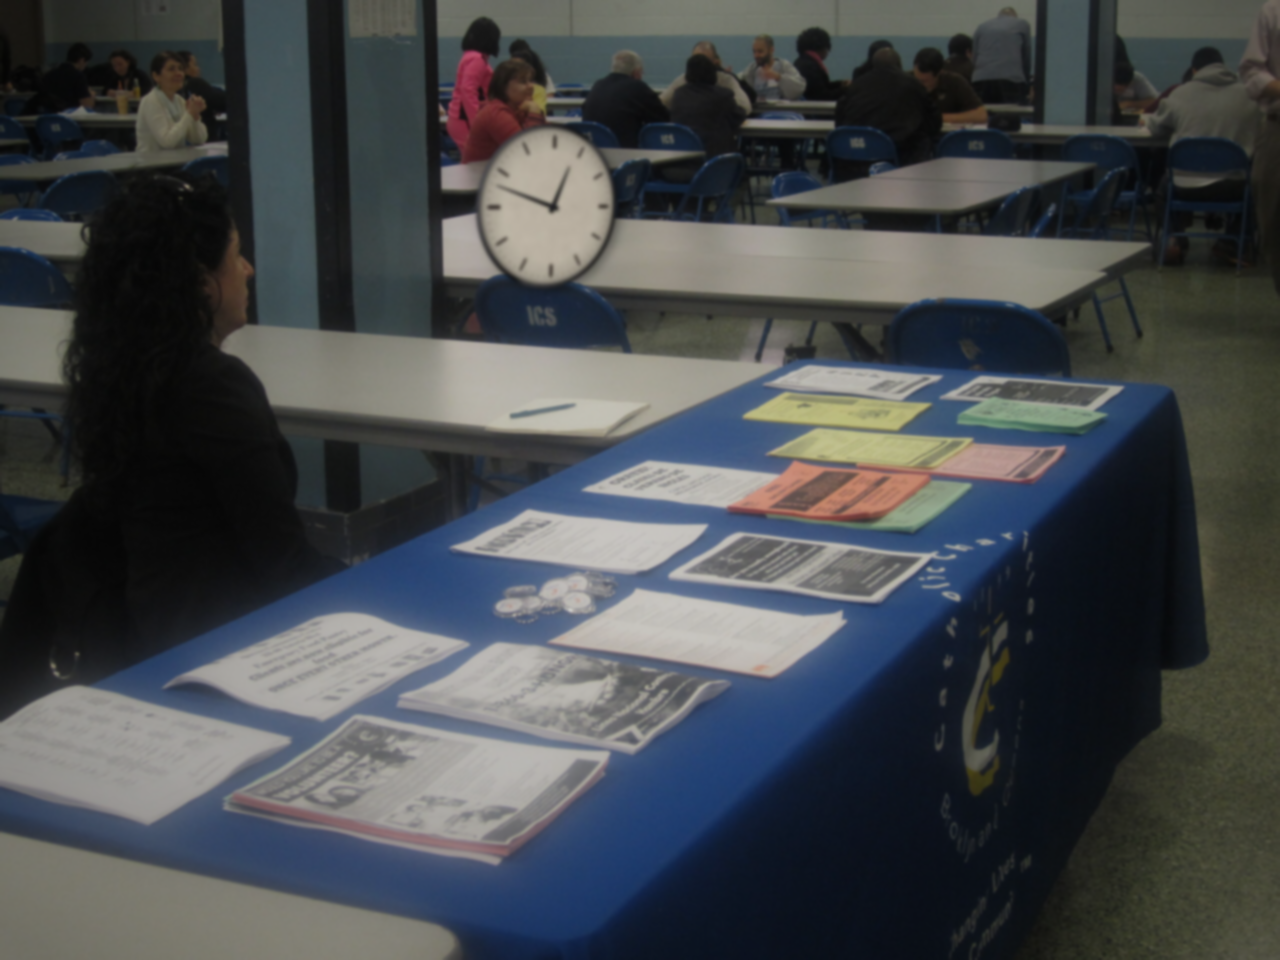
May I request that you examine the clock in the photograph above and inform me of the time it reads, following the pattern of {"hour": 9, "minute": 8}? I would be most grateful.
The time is {"hour": 12, "minute": 48}
